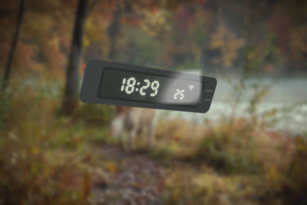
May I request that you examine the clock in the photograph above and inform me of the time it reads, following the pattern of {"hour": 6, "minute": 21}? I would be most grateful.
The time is {"hour": 18, "minute": 29}
